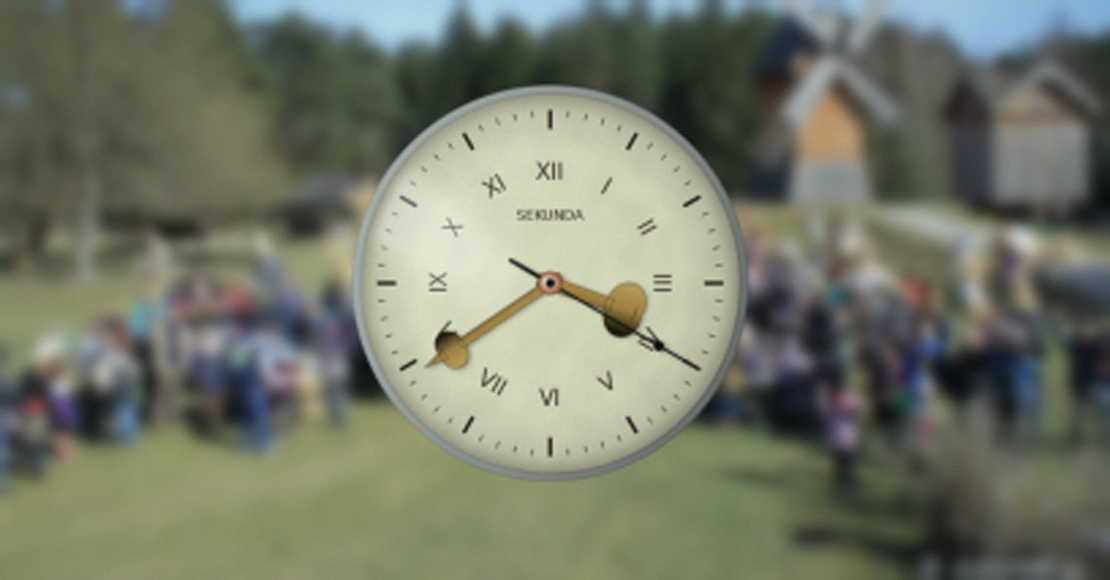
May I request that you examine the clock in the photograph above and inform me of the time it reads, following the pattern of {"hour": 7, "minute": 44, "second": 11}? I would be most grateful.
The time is {"hour": 3, "minute": 39, "second": 20}
